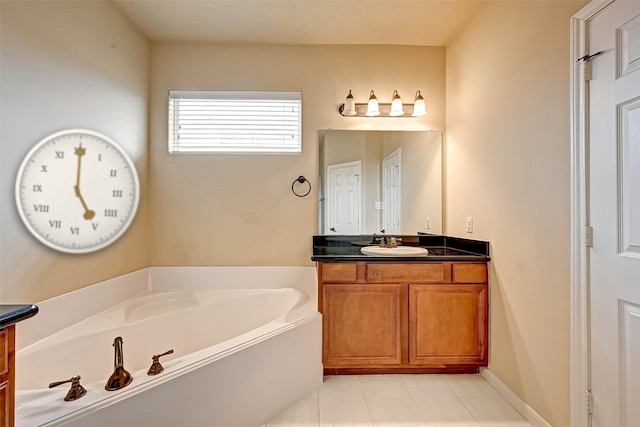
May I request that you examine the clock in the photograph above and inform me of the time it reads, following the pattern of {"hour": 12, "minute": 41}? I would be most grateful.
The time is {"hour": 5, "minute": 0}
